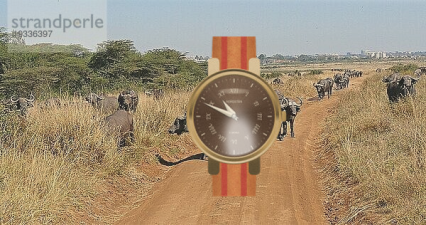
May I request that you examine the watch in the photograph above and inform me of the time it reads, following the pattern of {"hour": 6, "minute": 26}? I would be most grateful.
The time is {"hour": 10, "minute": 49}
